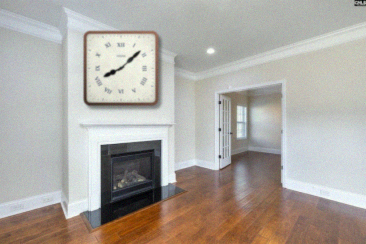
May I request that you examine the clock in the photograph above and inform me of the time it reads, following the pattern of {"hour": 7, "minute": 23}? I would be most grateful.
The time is {"hour": 8, "minute": 8}
